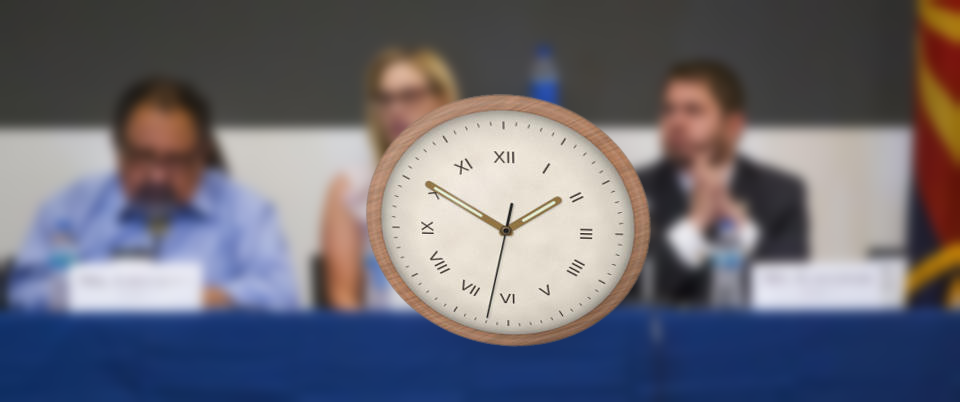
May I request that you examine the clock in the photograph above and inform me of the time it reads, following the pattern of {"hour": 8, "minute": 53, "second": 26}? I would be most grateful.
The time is {"hour": 1, "minute": 50, "second": 32}
